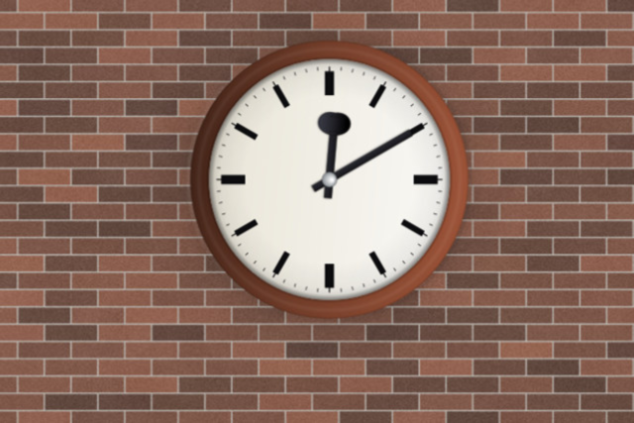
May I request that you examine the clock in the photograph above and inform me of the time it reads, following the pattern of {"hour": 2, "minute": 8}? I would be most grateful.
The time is {"hour": 12, "minute": 10}
